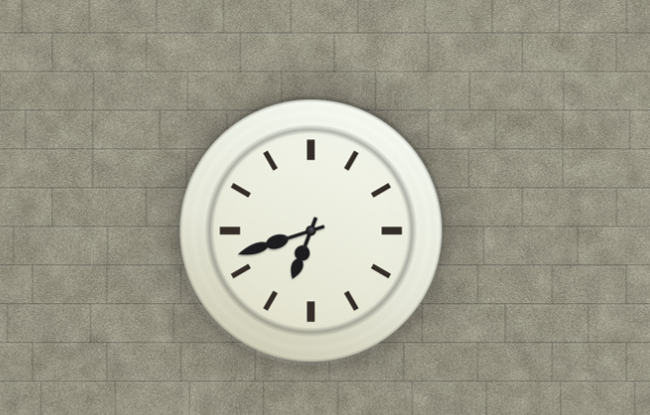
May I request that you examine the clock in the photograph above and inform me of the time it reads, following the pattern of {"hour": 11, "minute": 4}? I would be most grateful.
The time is {"hour": 6, "minute": 42}
